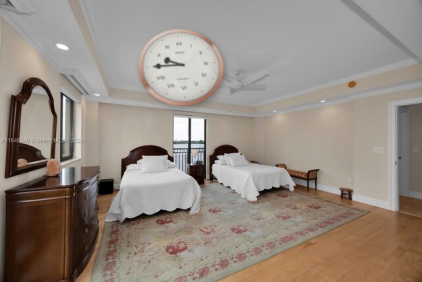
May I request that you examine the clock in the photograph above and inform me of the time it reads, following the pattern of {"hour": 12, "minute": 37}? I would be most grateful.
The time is {"hour": 9, "minute": 45}
